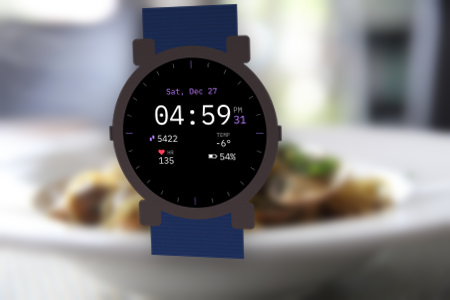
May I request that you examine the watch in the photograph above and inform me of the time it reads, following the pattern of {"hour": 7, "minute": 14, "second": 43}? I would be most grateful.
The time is {"hour": 4, "minute": 59, "second": 31}
